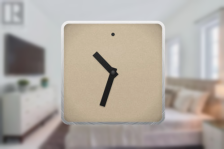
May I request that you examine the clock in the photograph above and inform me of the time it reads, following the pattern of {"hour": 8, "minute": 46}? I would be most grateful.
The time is {"hour": 10, "minute": 33}
